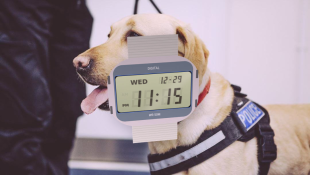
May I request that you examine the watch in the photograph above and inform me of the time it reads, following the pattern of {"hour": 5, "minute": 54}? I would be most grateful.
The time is {"hour": 11, "minute": 15}
